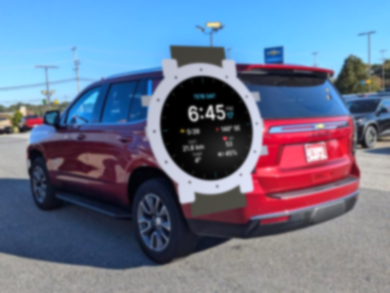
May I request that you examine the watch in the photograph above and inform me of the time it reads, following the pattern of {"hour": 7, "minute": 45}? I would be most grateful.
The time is {"hour": 6, "minute": 45}
